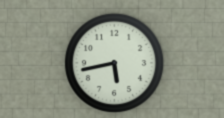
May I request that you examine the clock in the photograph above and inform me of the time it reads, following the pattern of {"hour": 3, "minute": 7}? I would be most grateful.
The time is {"hour": 5, "minute": 43}
